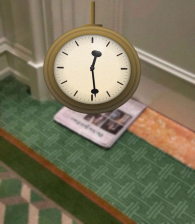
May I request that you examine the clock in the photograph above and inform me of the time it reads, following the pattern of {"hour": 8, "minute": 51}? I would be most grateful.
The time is {"hour": 12, "minute": 29}
